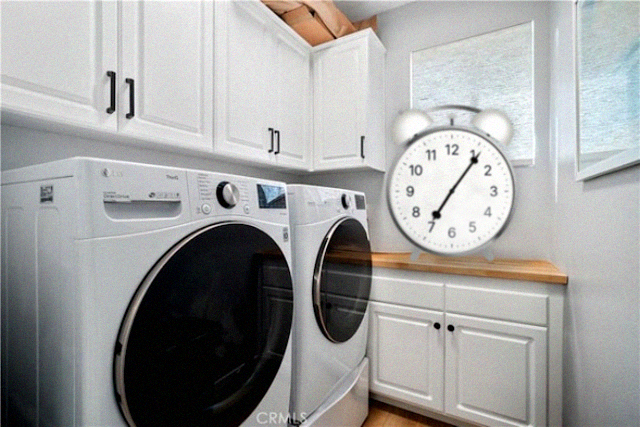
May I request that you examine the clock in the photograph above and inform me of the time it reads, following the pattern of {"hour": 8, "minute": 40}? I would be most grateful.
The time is {"hour": 7, "minute": 6}
